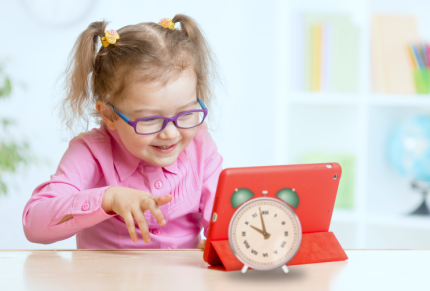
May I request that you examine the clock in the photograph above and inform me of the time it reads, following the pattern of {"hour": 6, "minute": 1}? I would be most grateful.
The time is {"hour": 9, "minute": 58}
